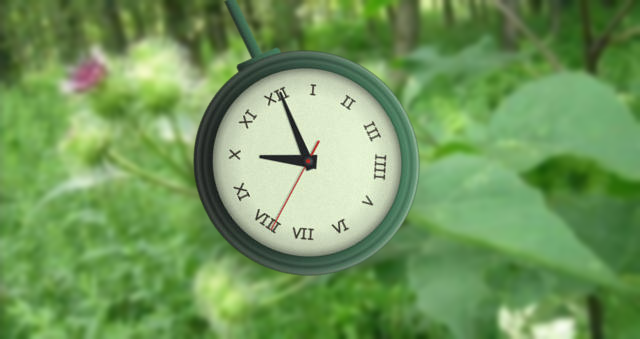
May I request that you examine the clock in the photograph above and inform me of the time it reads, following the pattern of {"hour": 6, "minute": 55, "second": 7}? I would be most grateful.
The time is {"hour": 10, "minute": 0, "second": 39}
